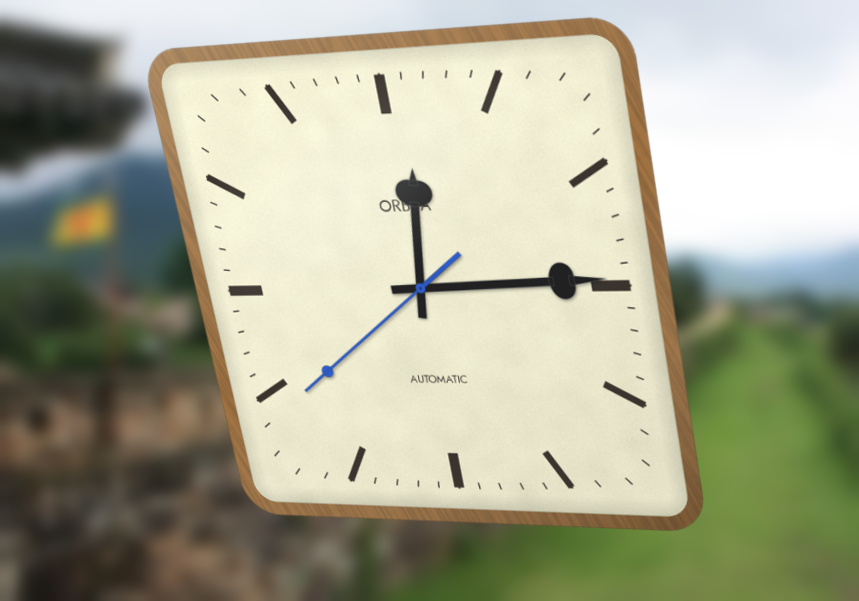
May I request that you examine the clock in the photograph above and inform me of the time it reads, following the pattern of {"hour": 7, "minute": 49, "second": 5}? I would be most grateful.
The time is {"hour": 12, "minute": 14, "second": 39}
